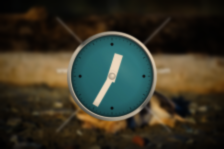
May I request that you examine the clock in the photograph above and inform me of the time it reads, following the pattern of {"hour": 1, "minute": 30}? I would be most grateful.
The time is {"hour": 12, "minute": 35}
